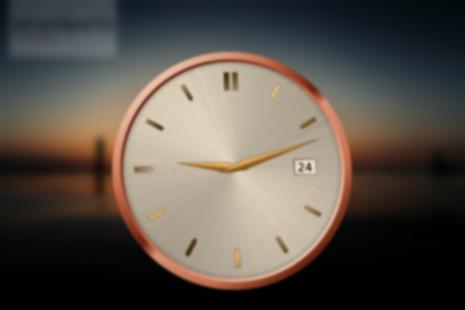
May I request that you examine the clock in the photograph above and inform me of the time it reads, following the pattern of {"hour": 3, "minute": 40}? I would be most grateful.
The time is {"hour": 9, "minute": 12}
